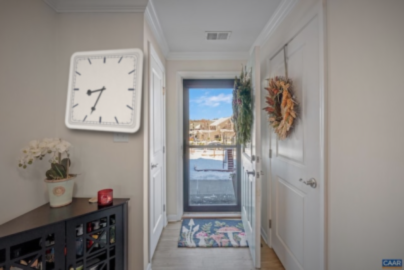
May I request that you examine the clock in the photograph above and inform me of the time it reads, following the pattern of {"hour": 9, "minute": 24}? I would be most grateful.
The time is {"hour": 8, "minute": 34}
